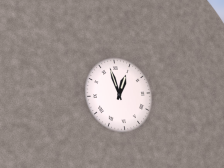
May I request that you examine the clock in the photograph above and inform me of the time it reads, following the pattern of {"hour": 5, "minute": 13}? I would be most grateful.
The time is {"hour": 12, "minute": 58}
